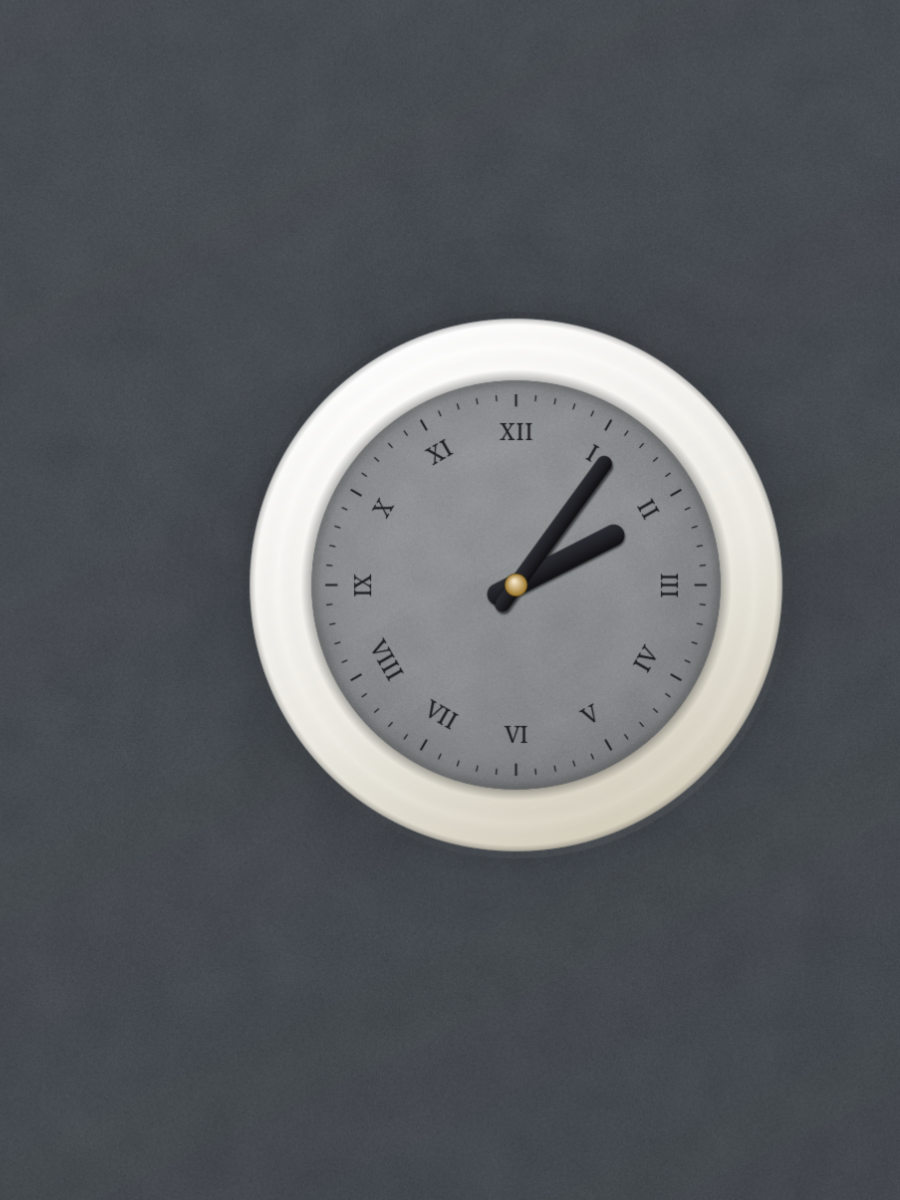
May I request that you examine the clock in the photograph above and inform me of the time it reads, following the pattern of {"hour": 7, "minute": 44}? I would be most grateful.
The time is {"hour": 2, "minute": 6}
